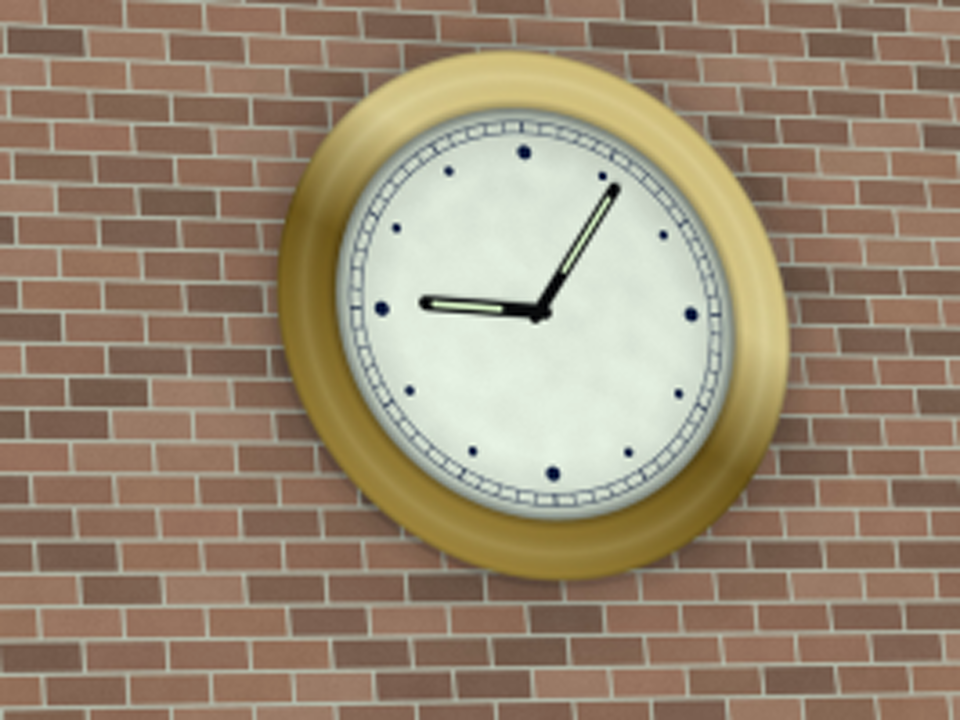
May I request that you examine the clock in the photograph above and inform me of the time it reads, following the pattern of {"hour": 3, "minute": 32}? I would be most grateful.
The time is {"hour": 9, "minute": 6}
